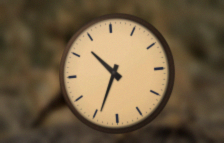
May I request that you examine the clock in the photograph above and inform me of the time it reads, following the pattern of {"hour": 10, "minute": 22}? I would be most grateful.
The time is {"hour": 10, "minute": 34}
